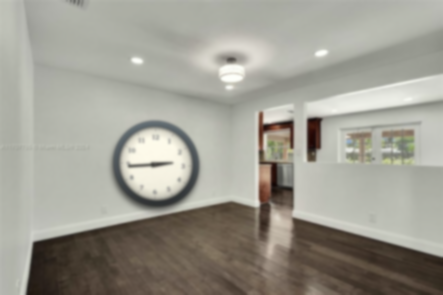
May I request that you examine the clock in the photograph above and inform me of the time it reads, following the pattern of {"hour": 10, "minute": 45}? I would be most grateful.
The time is {"hour": 2, "minute": 44}
